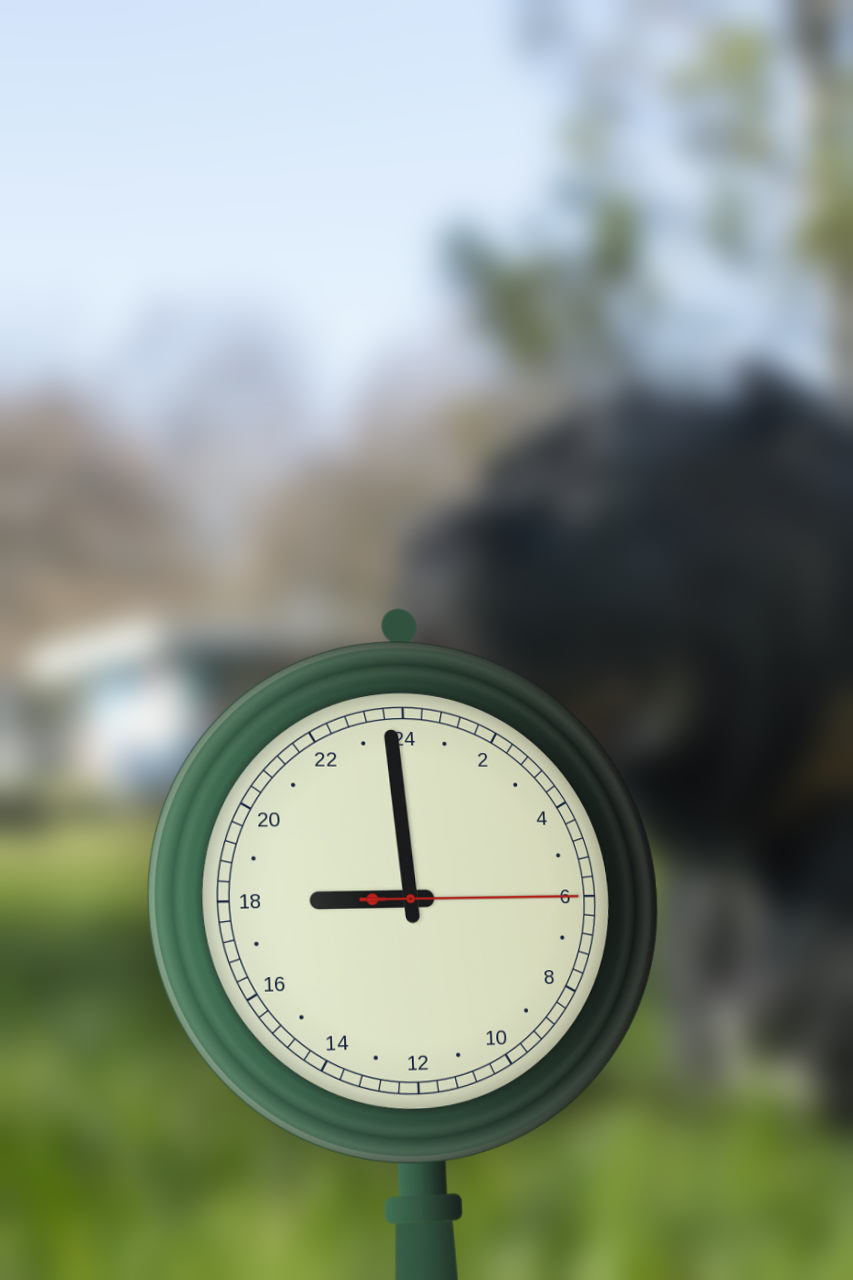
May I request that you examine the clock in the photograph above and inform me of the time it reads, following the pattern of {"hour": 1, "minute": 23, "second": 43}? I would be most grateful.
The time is {"hour": 17, "minute": 59, "second": 15}
